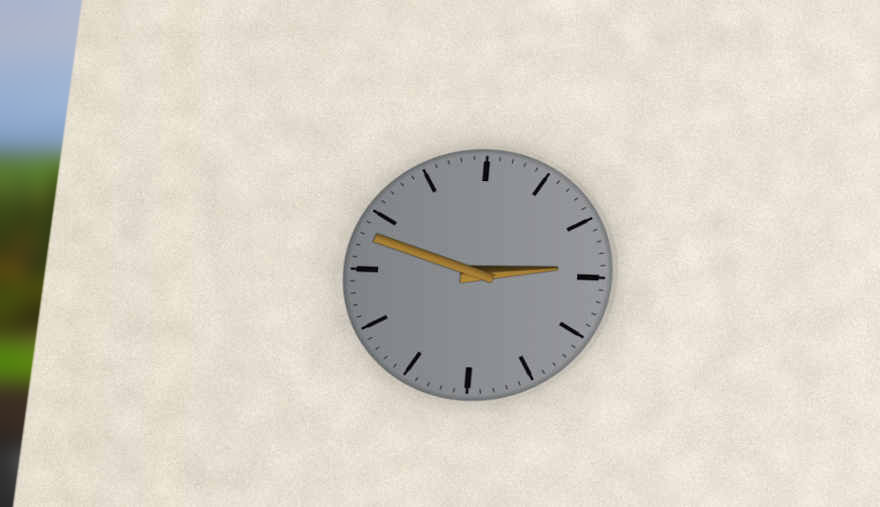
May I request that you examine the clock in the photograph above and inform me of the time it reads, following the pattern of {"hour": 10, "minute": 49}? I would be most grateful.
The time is {"hour": 2, "minute": 48}
